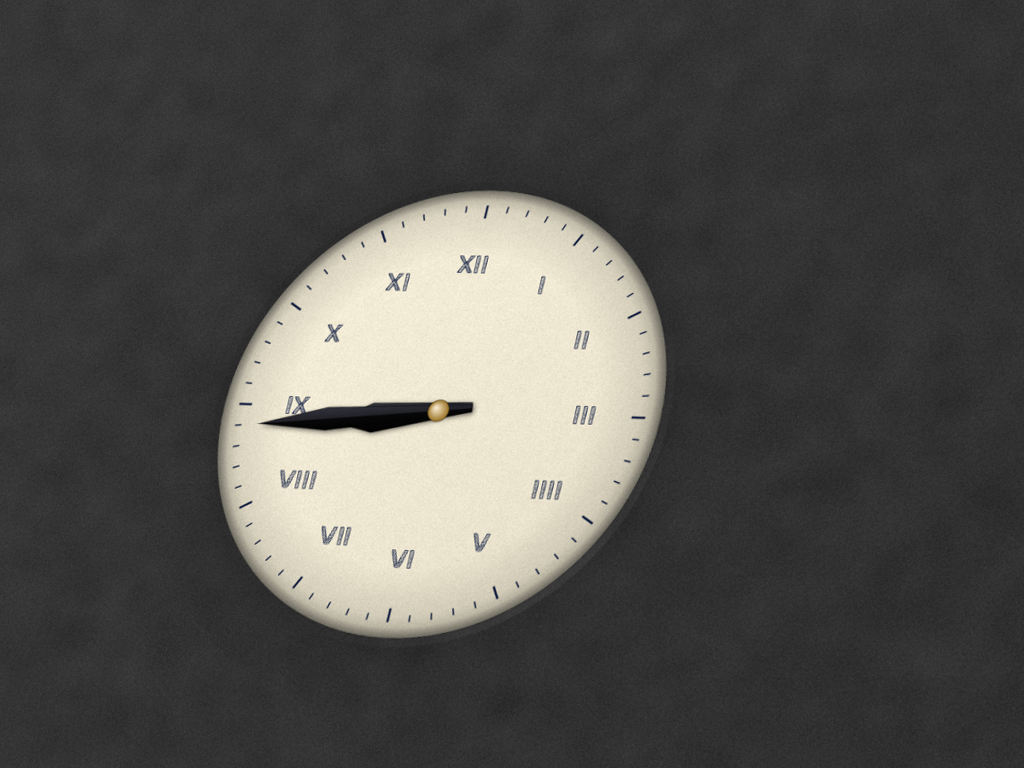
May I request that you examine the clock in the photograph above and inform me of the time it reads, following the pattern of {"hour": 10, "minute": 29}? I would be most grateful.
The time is {"hour": 8, "minute": 44}
